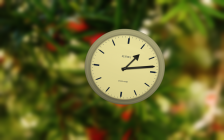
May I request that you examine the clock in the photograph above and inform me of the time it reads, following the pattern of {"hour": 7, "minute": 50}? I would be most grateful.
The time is {"hour": 1, "minute": 13}
